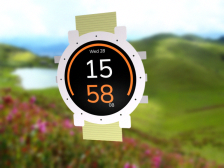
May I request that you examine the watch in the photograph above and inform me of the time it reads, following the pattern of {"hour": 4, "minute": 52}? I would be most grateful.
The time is {"hour": 15, "minute": 58}
